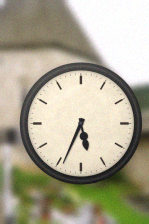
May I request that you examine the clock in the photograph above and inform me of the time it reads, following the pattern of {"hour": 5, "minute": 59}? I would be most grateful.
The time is {"hour": 5, "minute": 34}
